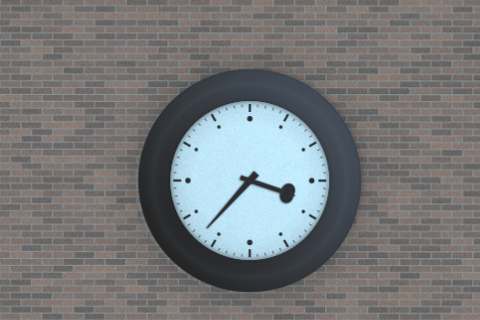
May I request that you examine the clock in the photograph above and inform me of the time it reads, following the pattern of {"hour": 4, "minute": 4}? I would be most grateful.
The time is {"hour": 3, "minute": 37}
